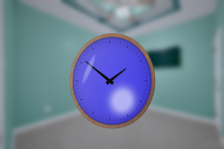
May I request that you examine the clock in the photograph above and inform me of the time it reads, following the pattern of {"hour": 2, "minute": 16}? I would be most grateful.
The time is {"hour": 1, "minute": 51}
